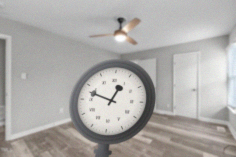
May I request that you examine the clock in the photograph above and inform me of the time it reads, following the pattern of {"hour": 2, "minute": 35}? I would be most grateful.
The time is {"hour": 12, "minute": 48}
